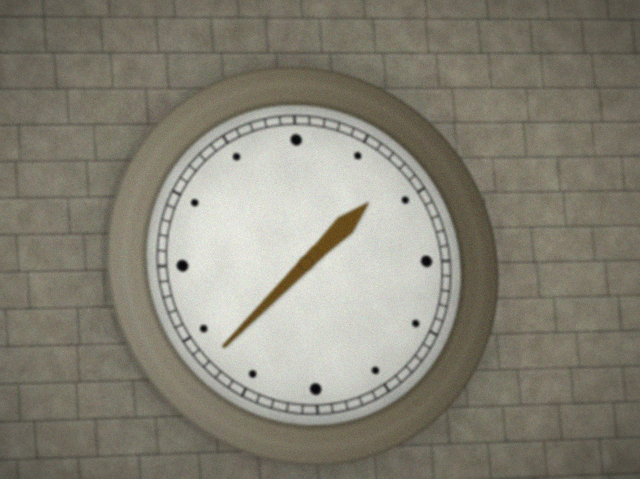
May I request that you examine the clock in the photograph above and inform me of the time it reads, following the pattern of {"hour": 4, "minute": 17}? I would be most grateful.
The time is {"hour": 1, "minute": 38}
